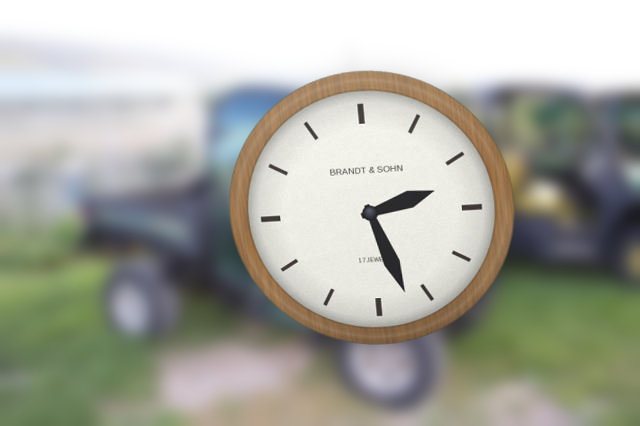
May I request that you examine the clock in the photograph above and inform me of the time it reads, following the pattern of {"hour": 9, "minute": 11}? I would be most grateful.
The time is {"hour": 2, "minute": 27}
